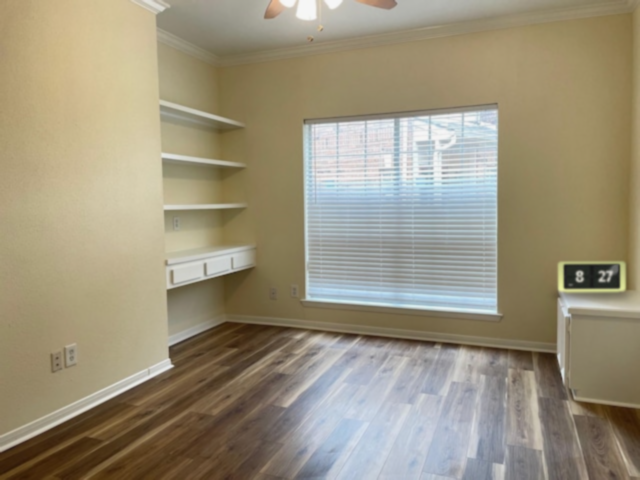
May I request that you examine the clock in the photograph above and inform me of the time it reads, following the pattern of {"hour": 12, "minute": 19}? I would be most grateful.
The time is {"hour": 8, "minute": 27}
